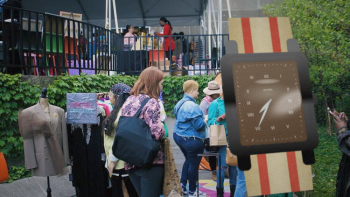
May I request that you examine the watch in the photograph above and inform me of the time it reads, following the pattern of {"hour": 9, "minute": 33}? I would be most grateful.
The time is {"hour": 7, "minute": 35}
